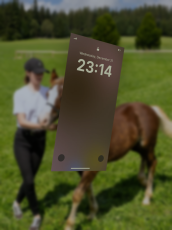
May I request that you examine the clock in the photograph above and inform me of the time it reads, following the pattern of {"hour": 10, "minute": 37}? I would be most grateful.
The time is {"hour": 23, "minute": 14}
